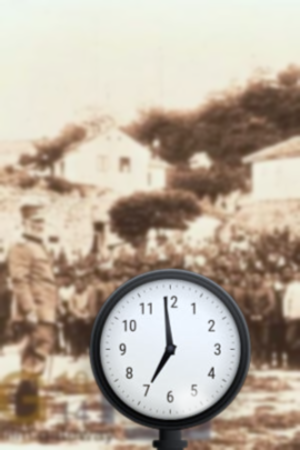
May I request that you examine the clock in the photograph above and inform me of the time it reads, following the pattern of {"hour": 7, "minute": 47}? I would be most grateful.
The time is {"hour": 6, "minute": 59}
